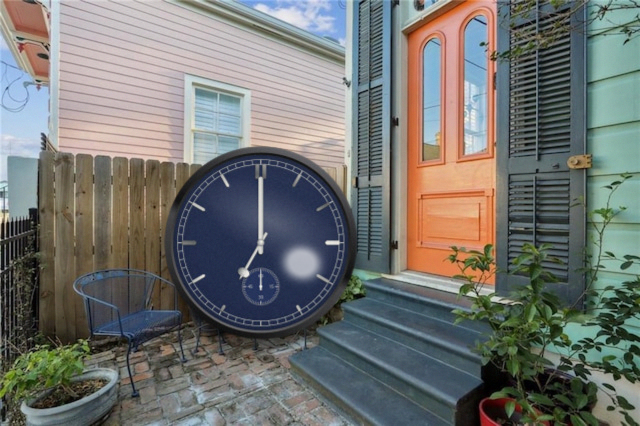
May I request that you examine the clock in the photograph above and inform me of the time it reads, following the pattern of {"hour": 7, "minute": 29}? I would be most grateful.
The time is {"hour": 7, "minute": 0}
